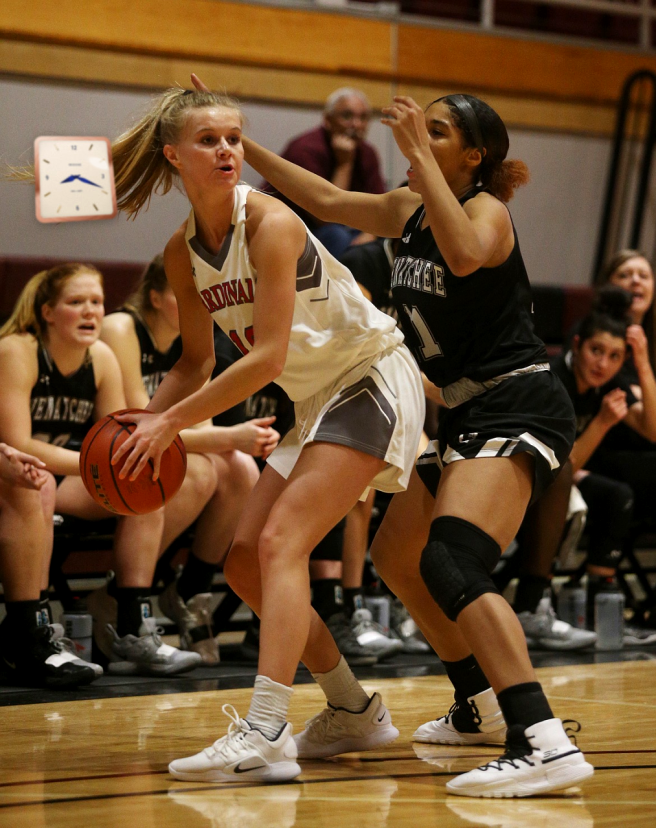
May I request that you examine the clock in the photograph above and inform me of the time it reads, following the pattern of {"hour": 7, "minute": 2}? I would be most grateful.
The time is {"hour": 8, "minute": 19}
